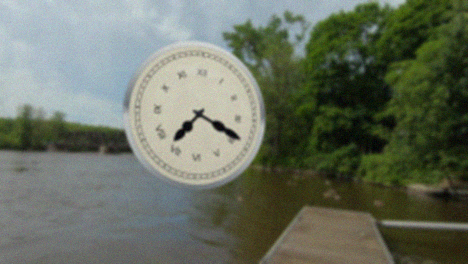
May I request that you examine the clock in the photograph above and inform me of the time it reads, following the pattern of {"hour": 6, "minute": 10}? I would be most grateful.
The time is {"hour": 7, "minute": 19}
